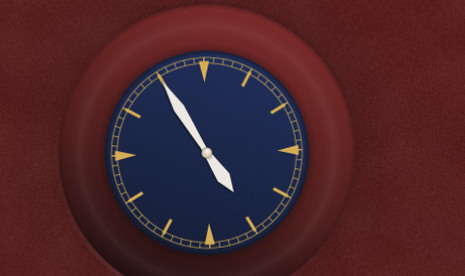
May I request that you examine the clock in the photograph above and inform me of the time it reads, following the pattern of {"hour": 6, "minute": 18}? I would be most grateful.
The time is {"hour": 4, "minute": 55}
